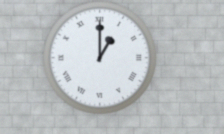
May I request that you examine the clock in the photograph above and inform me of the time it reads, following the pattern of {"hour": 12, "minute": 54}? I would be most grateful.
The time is {"hour": 1, "minute": 0}
